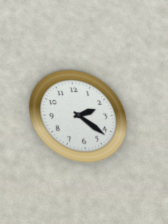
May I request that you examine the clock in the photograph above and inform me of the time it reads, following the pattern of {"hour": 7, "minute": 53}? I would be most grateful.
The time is {"hour": 2, "minute": 22}
